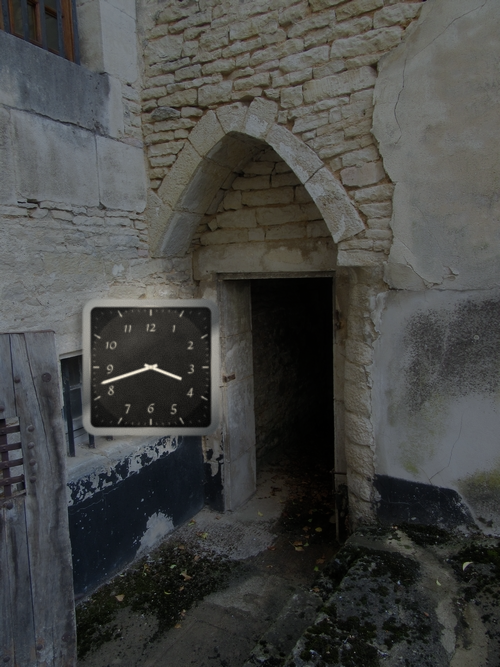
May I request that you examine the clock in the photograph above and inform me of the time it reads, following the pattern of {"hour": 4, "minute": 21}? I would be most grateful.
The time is {"hour": 3, "minute": 42}
